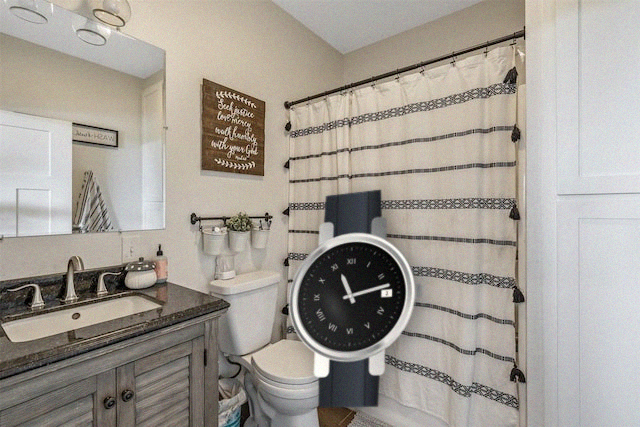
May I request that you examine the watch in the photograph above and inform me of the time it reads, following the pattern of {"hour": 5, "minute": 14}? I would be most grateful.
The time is {"hour": 11, "minute": 13}
